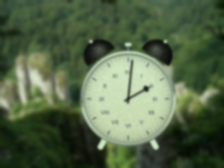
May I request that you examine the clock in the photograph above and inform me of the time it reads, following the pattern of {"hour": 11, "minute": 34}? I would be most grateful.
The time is {"hour": 2, "minute": 1}
